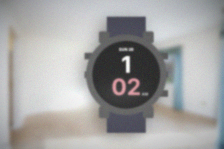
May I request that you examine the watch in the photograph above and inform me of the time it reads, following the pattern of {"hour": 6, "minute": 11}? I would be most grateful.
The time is {"hour": 1, "minute": 2}
